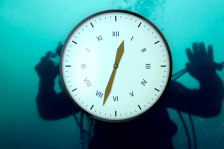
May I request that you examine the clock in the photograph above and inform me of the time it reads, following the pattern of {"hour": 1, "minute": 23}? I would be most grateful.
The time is {"hour": 12, "minute": 33}
